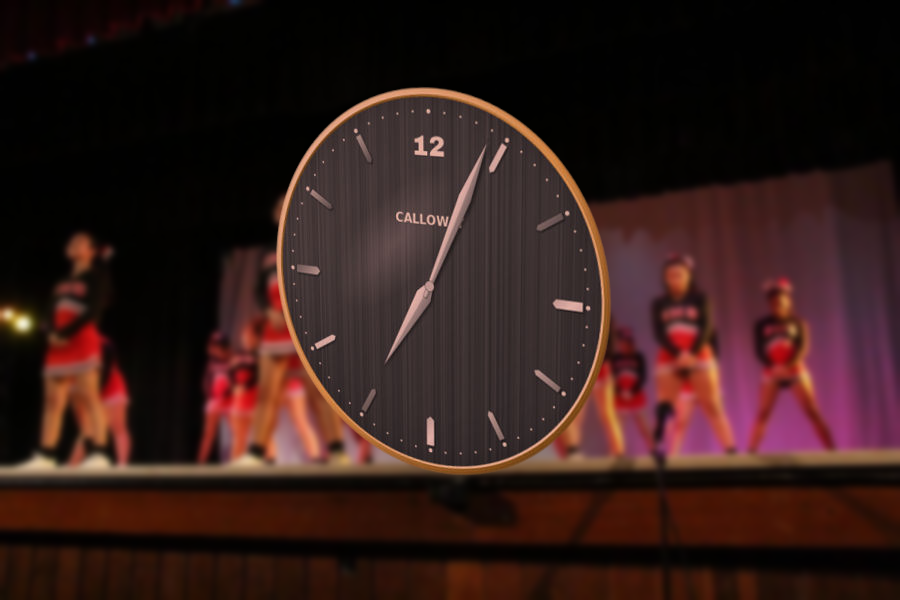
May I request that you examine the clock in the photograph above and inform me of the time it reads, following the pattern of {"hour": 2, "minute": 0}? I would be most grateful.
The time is {"hour": 7, "minute": 4}
